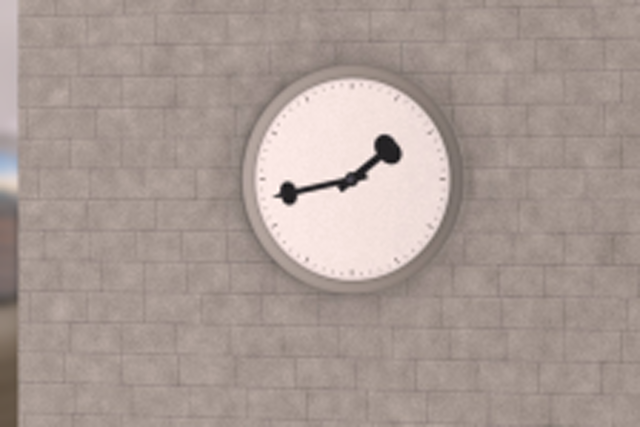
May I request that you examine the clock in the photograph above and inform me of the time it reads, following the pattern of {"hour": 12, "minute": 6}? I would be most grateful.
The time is {"hour": 1, "minute": 43}
